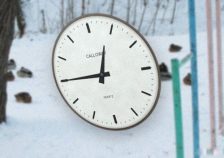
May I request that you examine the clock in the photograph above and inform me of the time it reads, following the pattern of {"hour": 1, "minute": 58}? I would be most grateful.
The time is {"hour": 12, "minute": 45}
